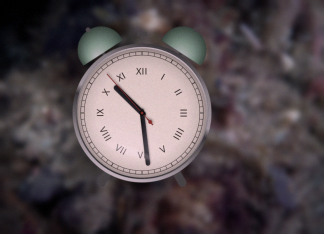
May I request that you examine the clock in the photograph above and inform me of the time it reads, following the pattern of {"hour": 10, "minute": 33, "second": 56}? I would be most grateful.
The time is {"hour": 10, "minute": 28, "second": 53}
